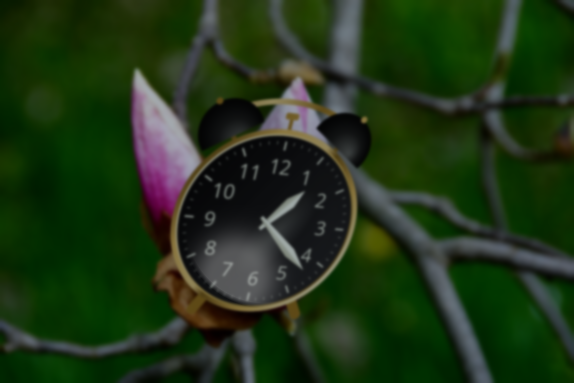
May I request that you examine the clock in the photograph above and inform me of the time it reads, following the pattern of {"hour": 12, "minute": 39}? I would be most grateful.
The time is {"hour": 1, "minute": 22}
